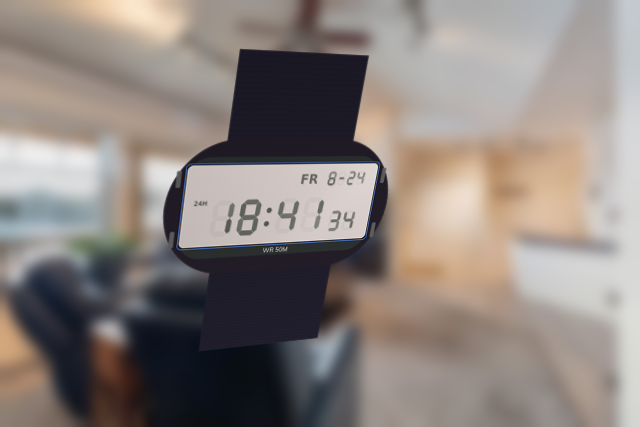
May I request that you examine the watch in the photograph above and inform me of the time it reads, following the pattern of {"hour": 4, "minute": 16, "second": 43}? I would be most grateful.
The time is {"hour": 18, "minute": 41, "second": 34}
